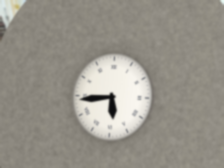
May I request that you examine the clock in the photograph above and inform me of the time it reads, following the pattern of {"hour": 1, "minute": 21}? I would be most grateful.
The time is {"hour": 5, "minute": 44}
